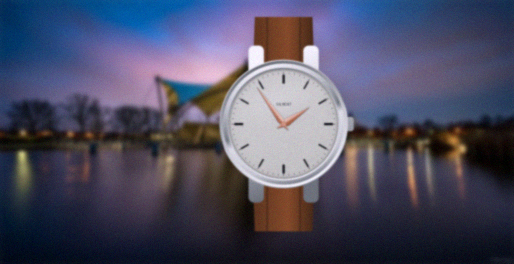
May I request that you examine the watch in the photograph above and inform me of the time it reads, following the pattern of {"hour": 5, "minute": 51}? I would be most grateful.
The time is {"hour": 1, "minute": 54}
